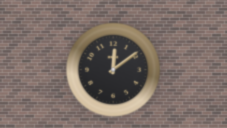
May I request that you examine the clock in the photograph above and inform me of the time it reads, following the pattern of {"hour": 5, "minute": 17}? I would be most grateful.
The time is {"hour": 12, "minute": 9}
